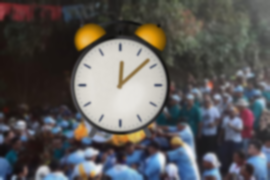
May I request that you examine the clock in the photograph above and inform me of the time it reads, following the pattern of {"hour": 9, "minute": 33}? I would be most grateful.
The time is {"hour": 12, "minute": 8}
